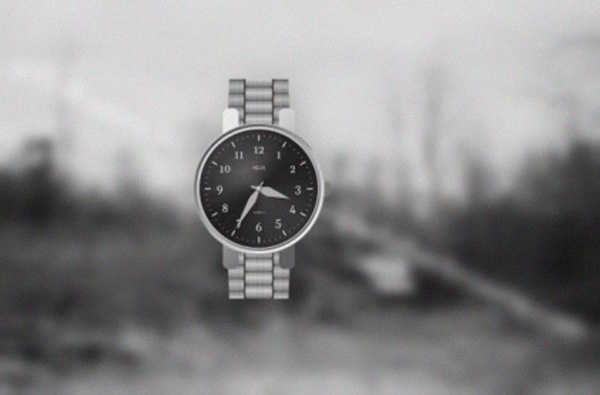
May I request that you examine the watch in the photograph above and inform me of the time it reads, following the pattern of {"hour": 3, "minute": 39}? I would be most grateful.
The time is {"hour": 3, "minute": 35}
